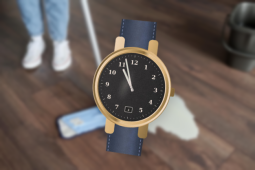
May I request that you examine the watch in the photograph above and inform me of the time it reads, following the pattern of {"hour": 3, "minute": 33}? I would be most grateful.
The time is {"hour": 10, "minute": 57}
